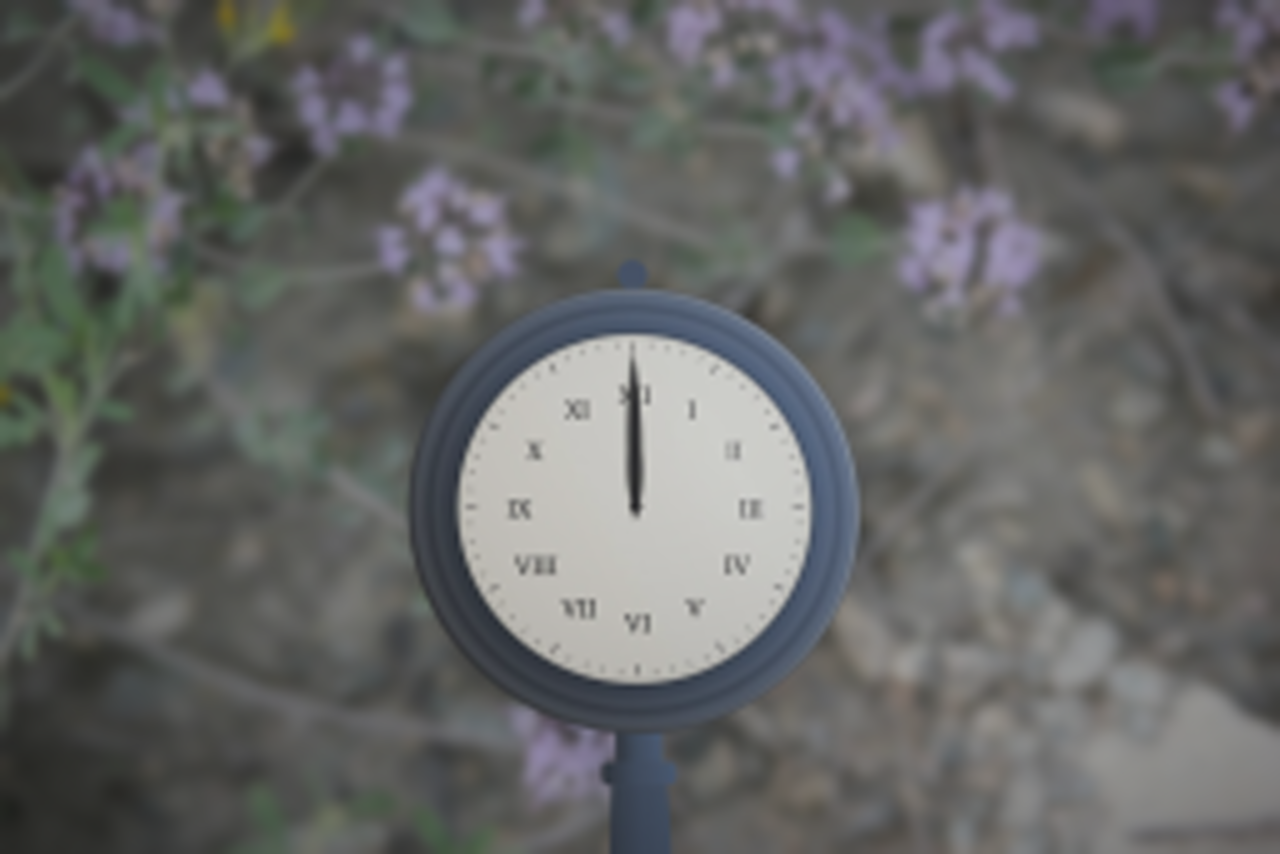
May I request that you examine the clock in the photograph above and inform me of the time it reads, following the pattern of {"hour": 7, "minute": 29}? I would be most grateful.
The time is {"hour": 12, "minute": 0}
